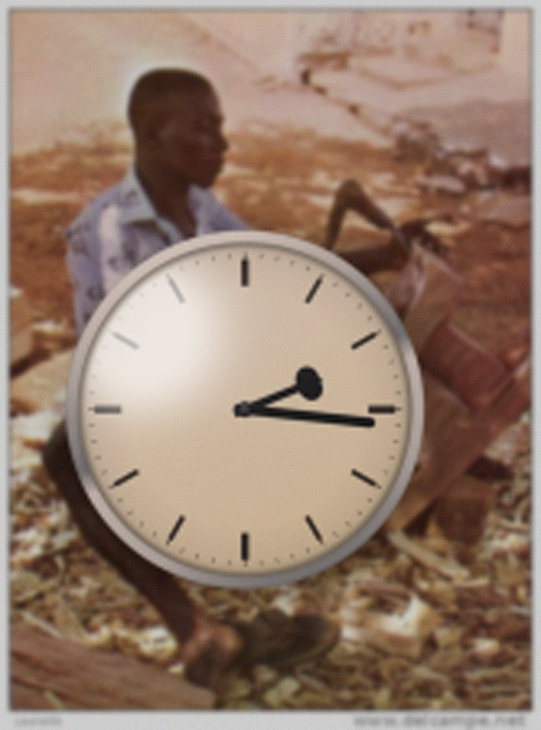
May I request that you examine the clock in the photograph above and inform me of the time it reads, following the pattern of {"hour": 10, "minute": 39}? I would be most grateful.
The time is {"hour": 2, "minute": 16}
